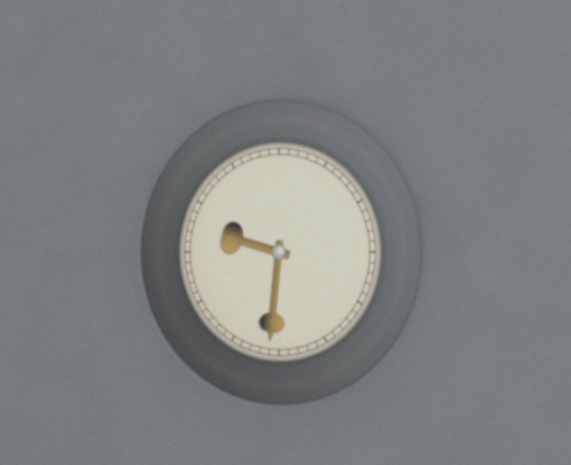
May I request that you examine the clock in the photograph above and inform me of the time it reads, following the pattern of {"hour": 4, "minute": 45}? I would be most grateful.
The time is {"hour": 9, "minute": 31}
